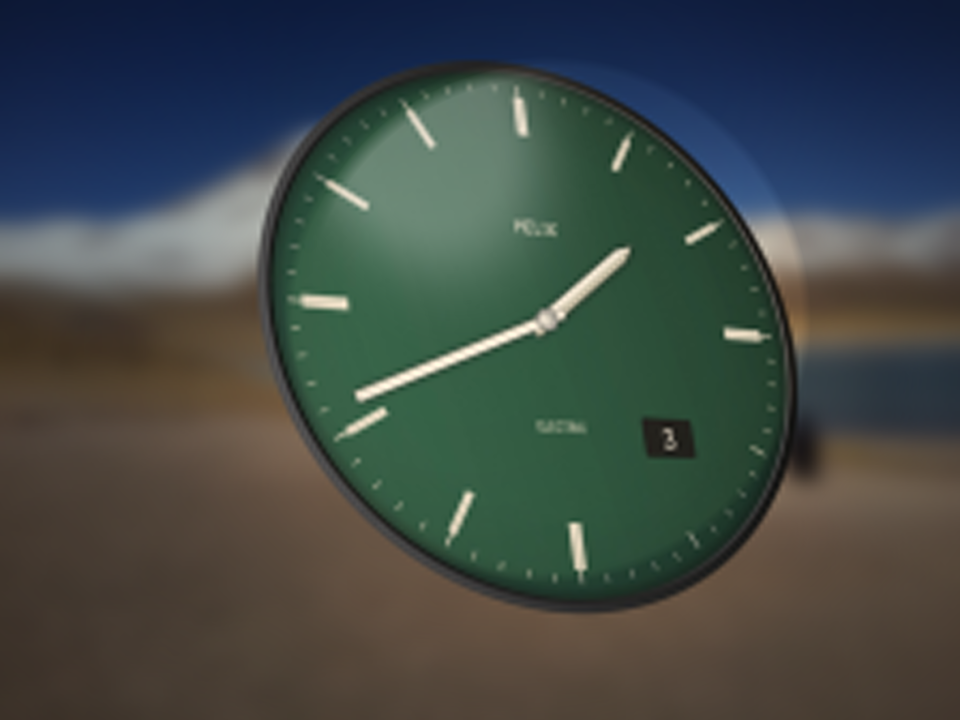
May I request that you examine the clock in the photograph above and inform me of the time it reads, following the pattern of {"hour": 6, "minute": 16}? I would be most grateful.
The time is {"hour": 1, "minute": 41}
